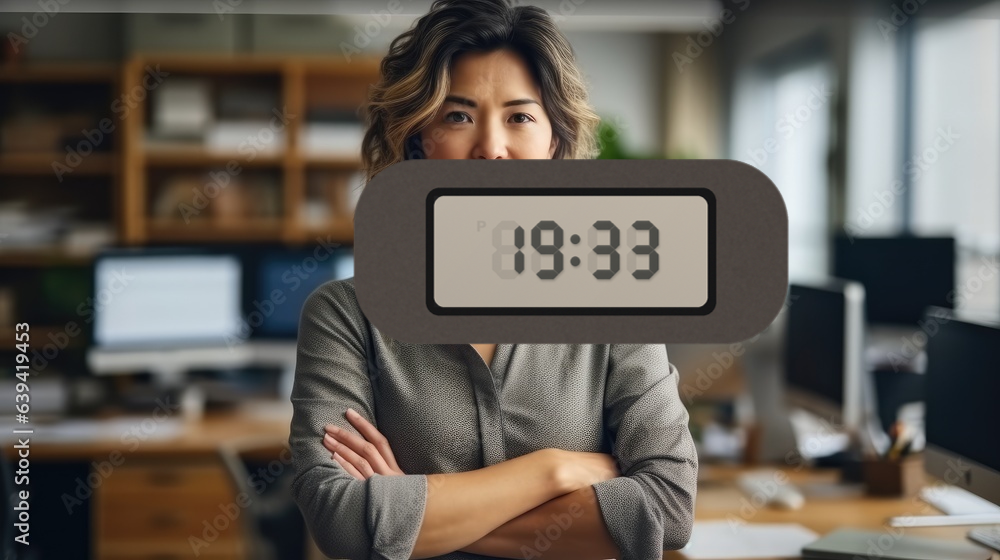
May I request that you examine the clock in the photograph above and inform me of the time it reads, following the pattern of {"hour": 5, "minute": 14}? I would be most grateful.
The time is {"hour": 19, "minute": 33}
